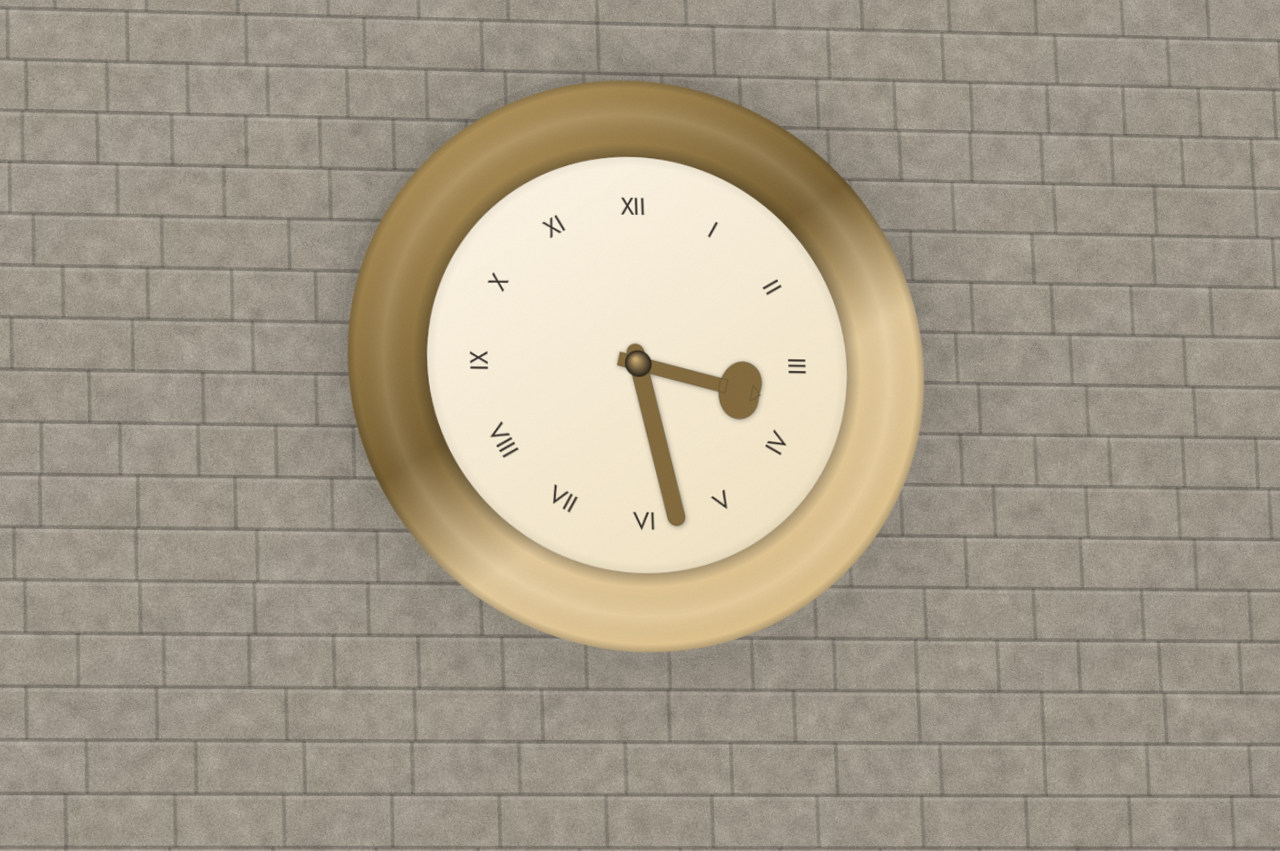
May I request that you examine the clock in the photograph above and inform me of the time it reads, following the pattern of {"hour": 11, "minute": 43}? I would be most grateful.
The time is {"hour": 3, "minute": 28}
